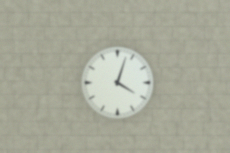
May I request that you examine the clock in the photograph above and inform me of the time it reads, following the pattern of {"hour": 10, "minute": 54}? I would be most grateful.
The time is {"hour": 4, "minute": 3}
